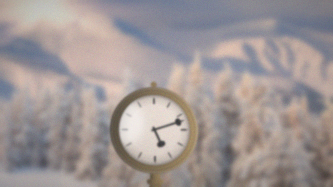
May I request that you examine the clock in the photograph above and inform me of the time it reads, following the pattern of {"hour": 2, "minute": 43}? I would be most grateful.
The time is {"hour": 5, "minute": 12}
